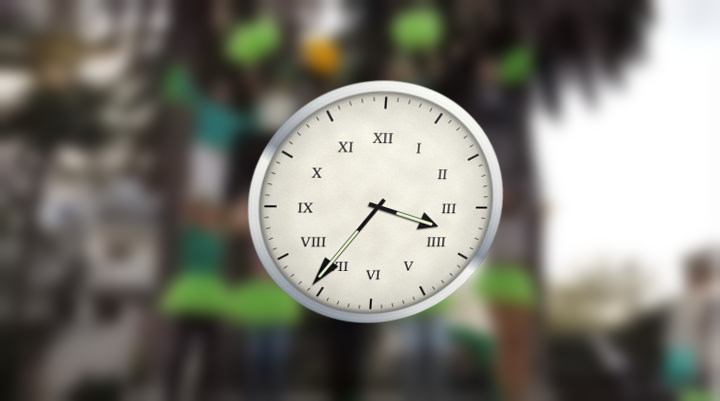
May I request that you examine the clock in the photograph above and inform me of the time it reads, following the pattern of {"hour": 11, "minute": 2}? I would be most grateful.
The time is {"hour": 3, "minute": 36}
